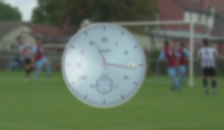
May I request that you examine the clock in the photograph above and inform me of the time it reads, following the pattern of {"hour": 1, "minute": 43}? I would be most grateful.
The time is {"hour": 11, "minute": 16}
